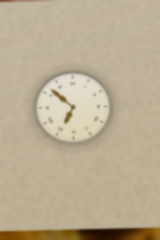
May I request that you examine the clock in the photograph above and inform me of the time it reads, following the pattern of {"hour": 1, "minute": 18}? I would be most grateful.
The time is {"hour": 6, "minute": 52}
